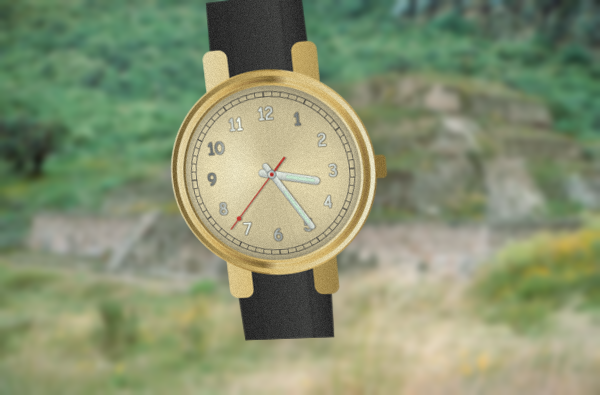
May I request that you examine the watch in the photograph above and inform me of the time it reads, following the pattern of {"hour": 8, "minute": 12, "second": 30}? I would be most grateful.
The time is {"hour": 3, "minute": 24, "second": 37}
